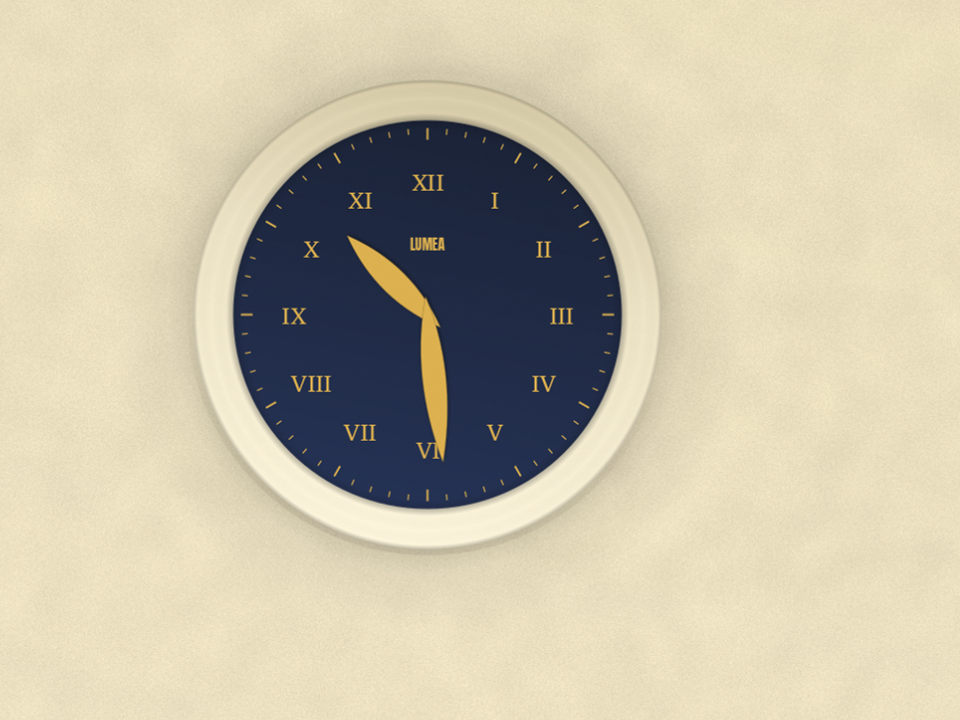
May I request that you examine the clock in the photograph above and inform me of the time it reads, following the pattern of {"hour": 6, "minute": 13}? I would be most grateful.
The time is {"hour": 10, "minute": 29}
